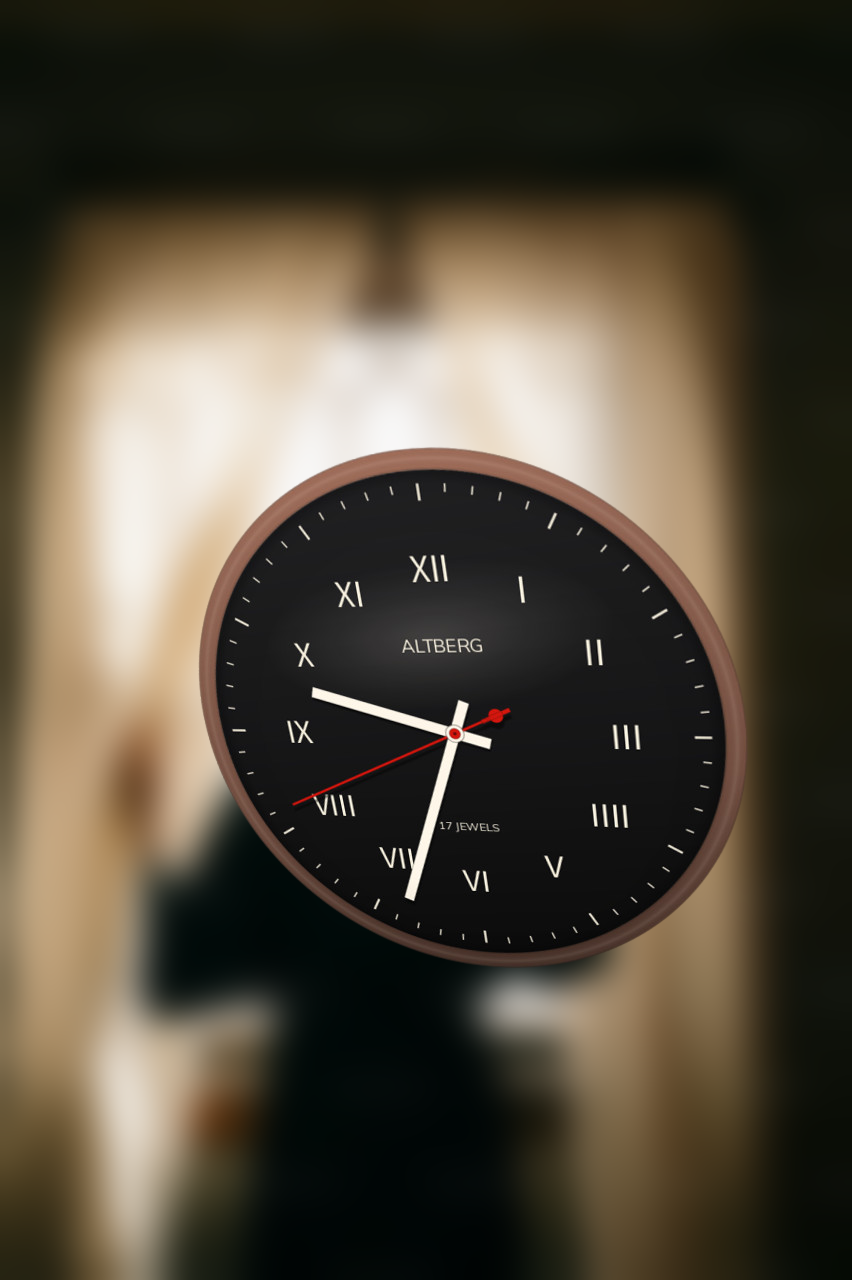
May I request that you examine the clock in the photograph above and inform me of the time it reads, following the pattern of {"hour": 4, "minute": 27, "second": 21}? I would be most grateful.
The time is {"hour": 9, "minute": 33, "second": 41}
